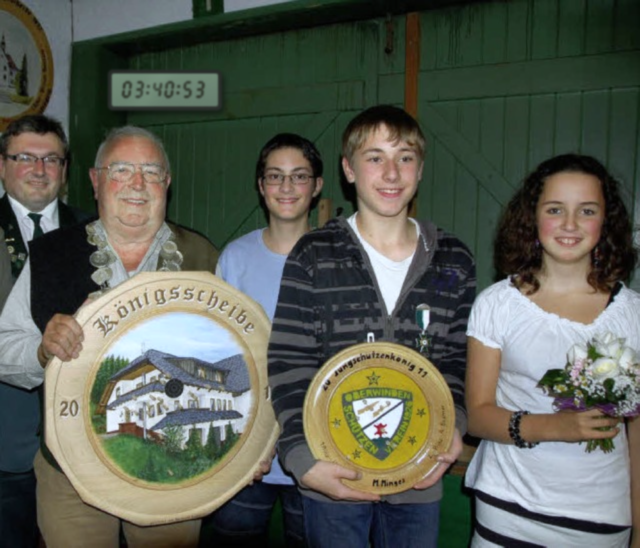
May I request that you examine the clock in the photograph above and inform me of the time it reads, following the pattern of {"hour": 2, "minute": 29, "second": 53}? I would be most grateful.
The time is {"hour": 3, "minute": 40, "second": 53}
